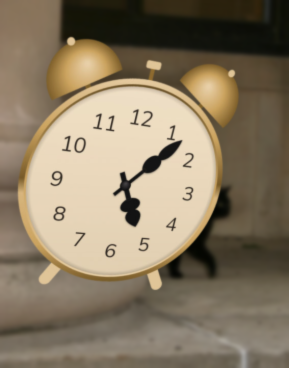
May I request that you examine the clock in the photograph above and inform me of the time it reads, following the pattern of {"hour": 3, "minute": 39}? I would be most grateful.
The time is {"hour": 5, "minute": 7}
